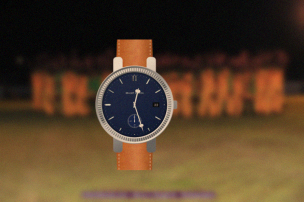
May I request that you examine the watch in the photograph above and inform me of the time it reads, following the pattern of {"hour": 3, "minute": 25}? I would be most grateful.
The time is {"hour": 12, "minute": 27}
